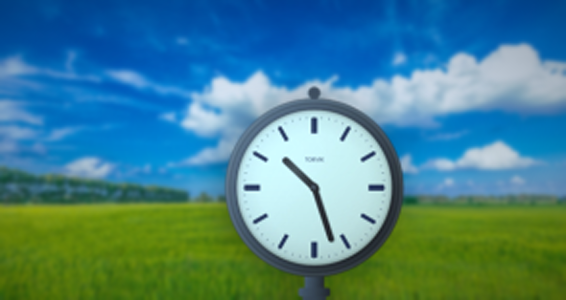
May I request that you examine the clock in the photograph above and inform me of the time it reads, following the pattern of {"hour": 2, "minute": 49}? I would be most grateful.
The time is {"hour": 10, "minute": 27}
